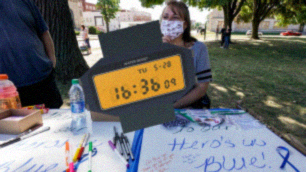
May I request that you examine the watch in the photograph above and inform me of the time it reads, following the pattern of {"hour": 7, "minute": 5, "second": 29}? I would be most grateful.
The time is {"hour": 16, "minute": 36, "second": 9}
